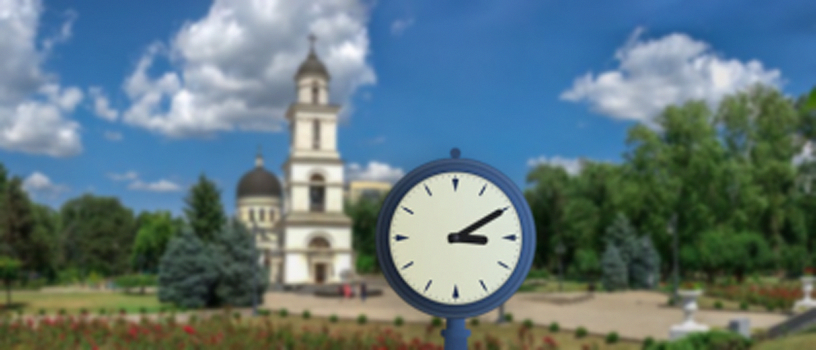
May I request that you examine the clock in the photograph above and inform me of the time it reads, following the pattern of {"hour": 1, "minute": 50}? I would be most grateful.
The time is {"hour": 3, "minute": 10}
